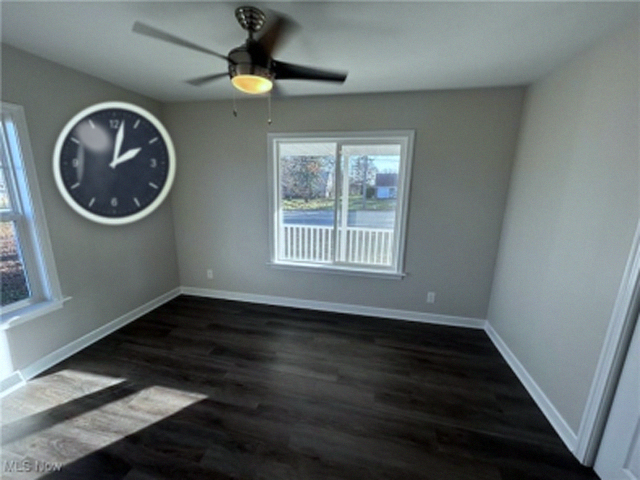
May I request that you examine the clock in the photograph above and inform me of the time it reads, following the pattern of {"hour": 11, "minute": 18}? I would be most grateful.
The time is {"hour": 2, "minute": 2}
